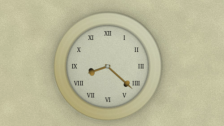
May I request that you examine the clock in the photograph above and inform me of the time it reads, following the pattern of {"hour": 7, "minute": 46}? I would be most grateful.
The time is {"hour": 8, "minute": 22}
